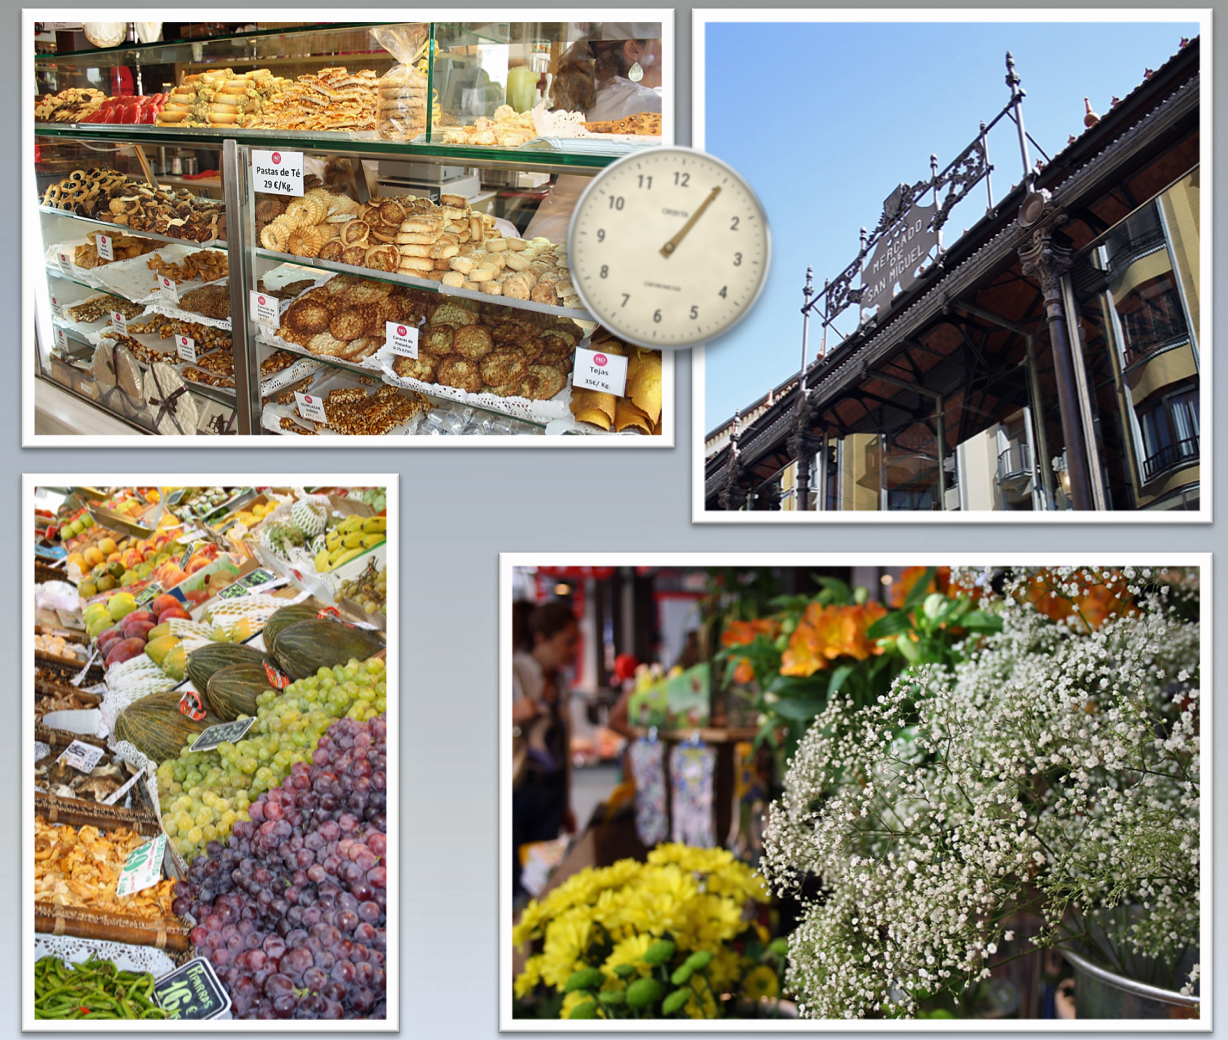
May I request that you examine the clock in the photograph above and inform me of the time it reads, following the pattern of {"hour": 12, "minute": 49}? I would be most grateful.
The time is {"hour": 1, "minute": 5}
